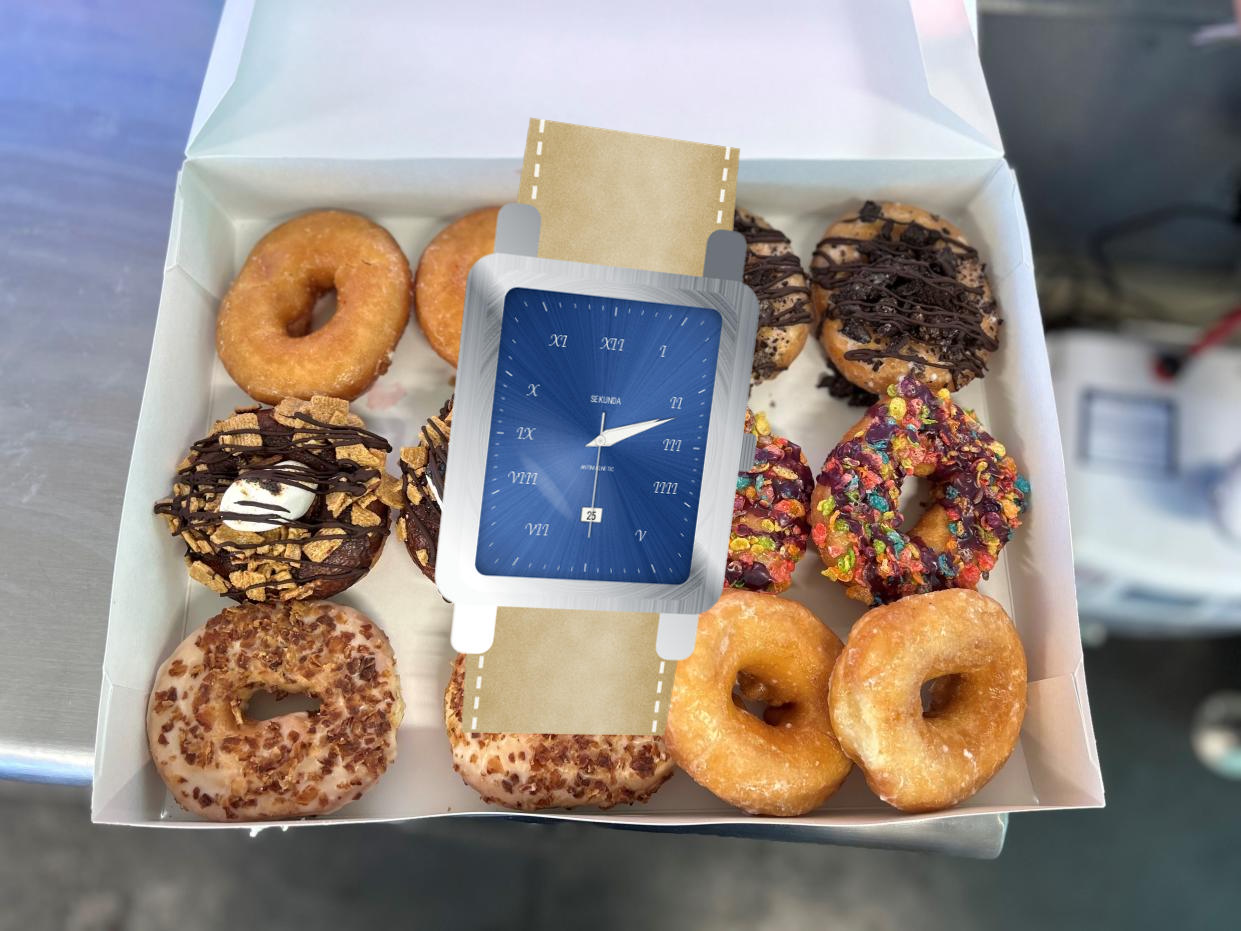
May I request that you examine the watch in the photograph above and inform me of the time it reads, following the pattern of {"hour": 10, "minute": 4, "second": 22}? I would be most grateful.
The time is {"hour": 2, "minute": 11, "second": 30}
